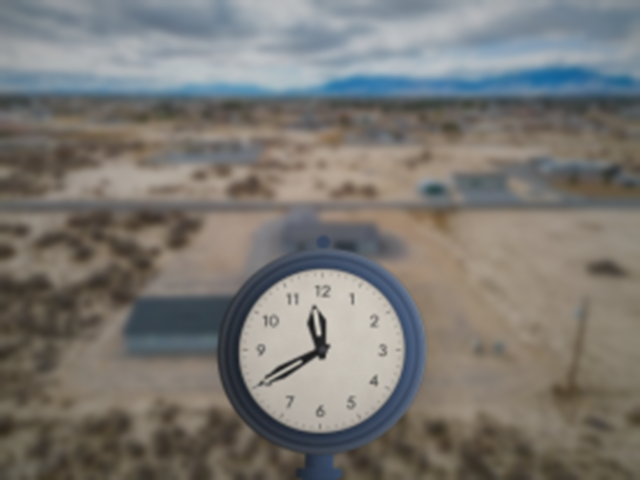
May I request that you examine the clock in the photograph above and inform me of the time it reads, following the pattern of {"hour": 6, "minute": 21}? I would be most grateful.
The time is {"hour": 11, "minute": 40}
